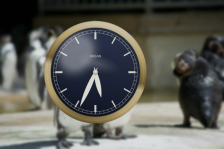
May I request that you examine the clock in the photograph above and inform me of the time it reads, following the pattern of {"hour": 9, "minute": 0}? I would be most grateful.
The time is {"hour": 5, "minute": 34}
